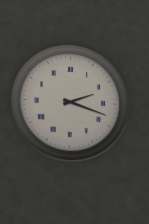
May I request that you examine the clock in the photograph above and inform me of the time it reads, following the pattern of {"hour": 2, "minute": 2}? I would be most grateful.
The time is {"hour": 2, "minute": 18}
